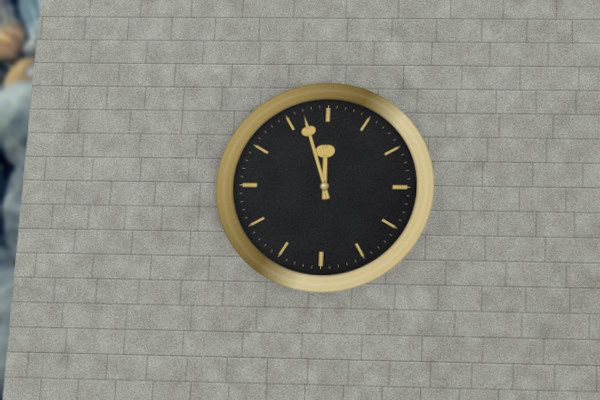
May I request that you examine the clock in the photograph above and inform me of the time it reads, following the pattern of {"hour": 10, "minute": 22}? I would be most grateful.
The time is {"hour": 11, "minute": 57}
